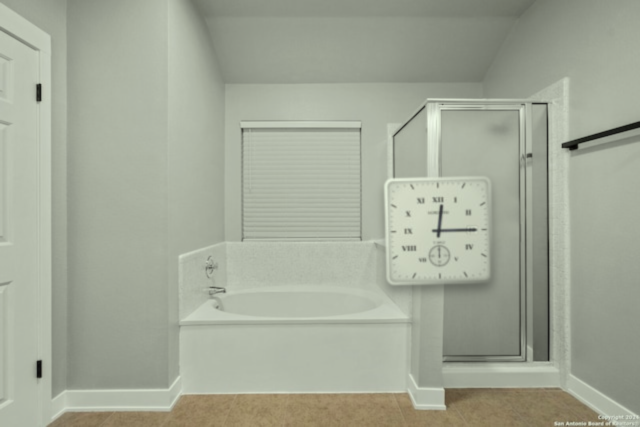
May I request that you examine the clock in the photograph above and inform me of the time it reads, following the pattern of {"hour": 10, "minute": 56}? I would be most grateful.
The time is {"hour": 12, "minute": 15}
